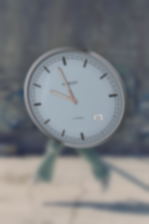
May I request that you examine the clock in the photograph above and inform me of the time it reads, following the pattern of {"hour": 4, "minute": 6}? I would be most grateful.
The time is {"hour": 9, "minute": 58}
